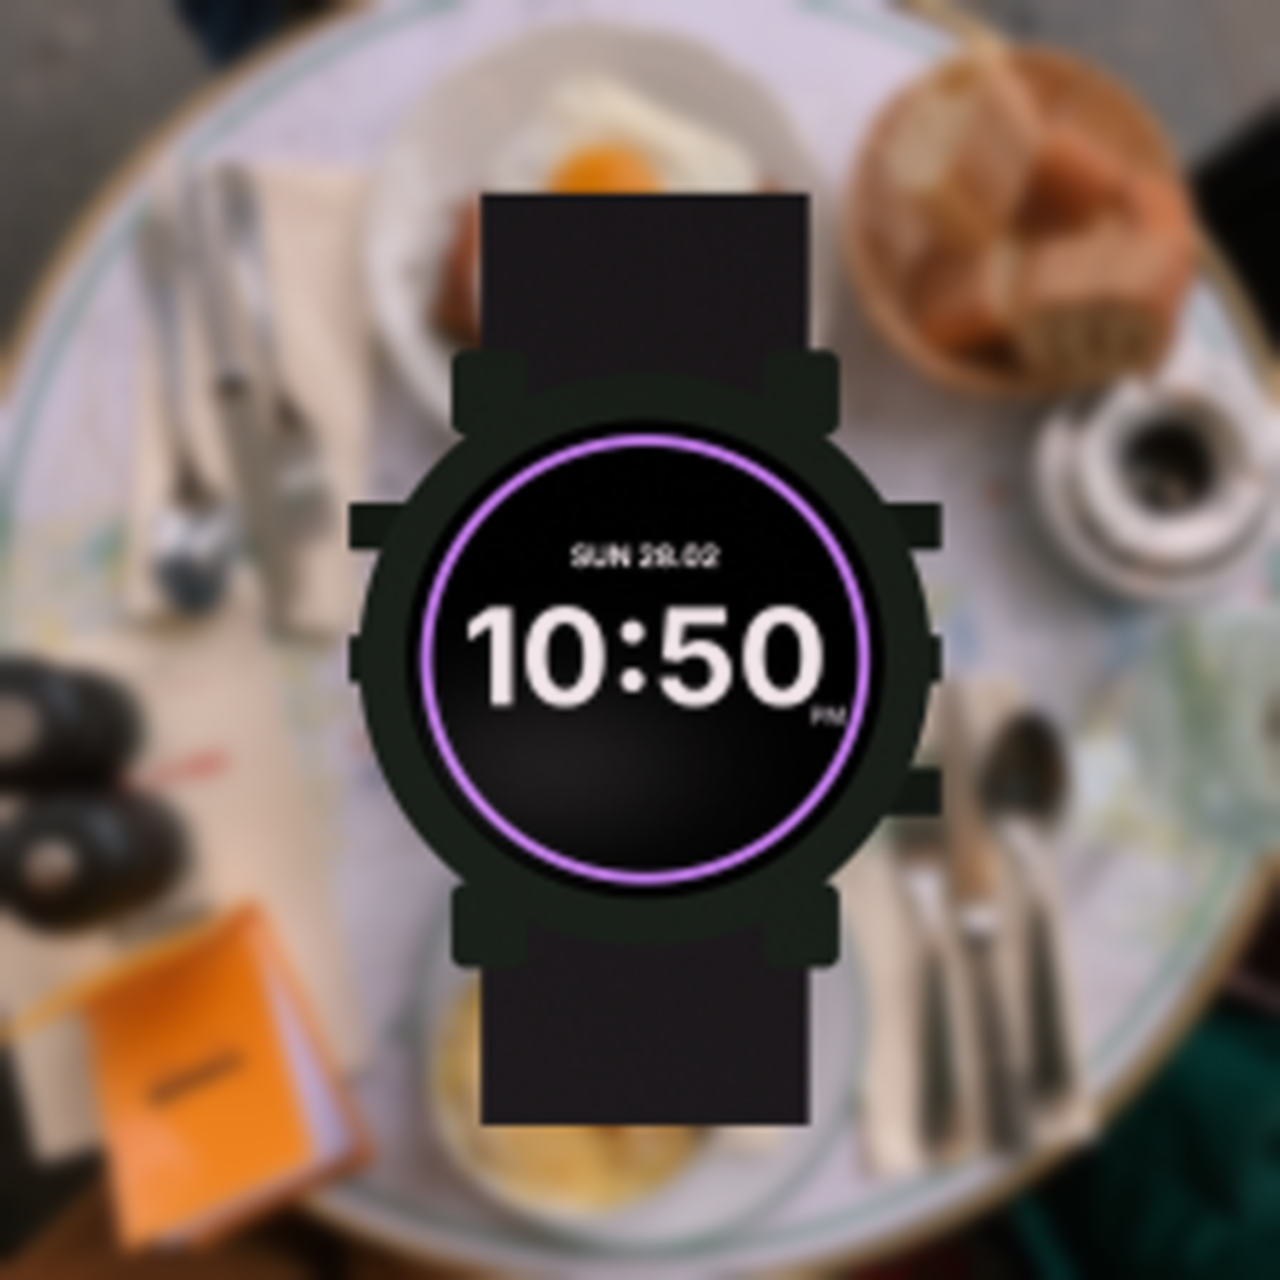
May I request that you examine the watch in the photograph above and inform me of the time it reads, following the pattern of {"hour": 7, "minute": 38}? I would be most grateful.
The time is {"hour": 10, "minute": 50}
